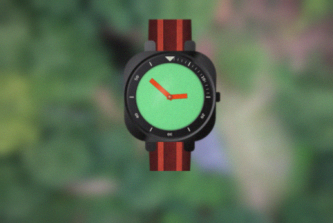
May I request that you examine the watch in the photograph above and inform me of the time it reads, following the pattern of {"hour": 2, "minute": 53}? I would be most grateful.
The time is {"hour": 2, "minute": 52}
